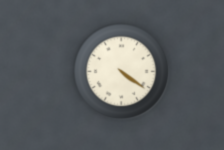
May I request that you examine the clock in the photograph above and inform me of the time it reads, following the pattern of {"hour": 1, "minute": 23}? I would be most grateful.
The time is {"hour": 4, "minute": 21}
